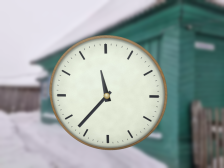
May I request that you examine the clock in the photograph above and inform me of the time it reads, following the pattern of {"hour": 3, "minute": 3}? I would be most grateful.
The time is {"hour": 11, "minute": 37}
